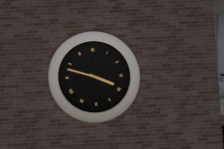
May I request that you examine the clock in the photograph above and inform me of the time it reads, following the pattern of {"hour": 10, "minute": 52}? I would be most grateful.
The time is {"hour": 3, "minute": 48}
